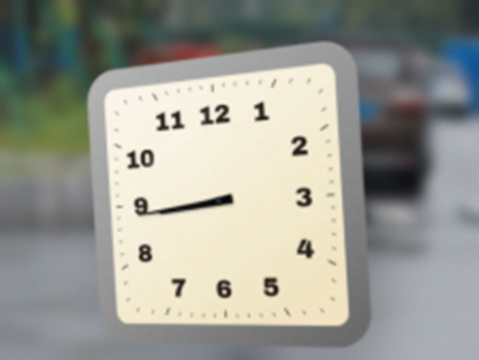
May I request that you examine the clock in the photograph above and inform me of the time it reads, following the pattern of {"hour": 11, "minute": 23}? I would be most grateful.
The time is {"hour": 8, "minute": 44}
